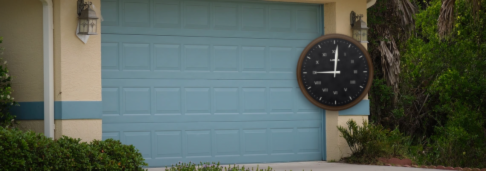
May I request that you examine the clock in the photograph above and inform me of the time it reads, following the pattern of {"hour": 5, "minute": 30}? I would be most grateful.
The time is {"hour": 9, "minute": 1}
